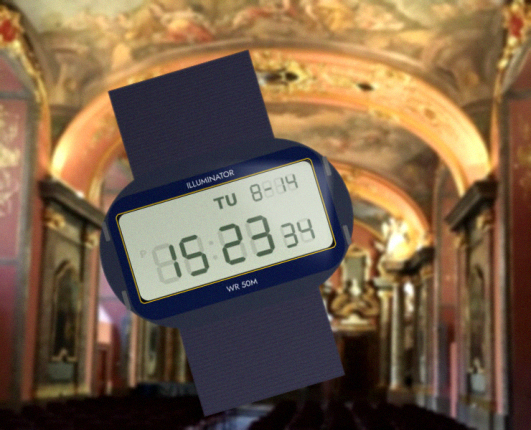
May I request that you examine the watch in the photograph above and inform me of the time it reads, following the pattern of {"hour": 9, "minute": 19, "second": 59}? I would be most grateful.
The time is {"hour": 15, "minute": 23, "second": 34}
